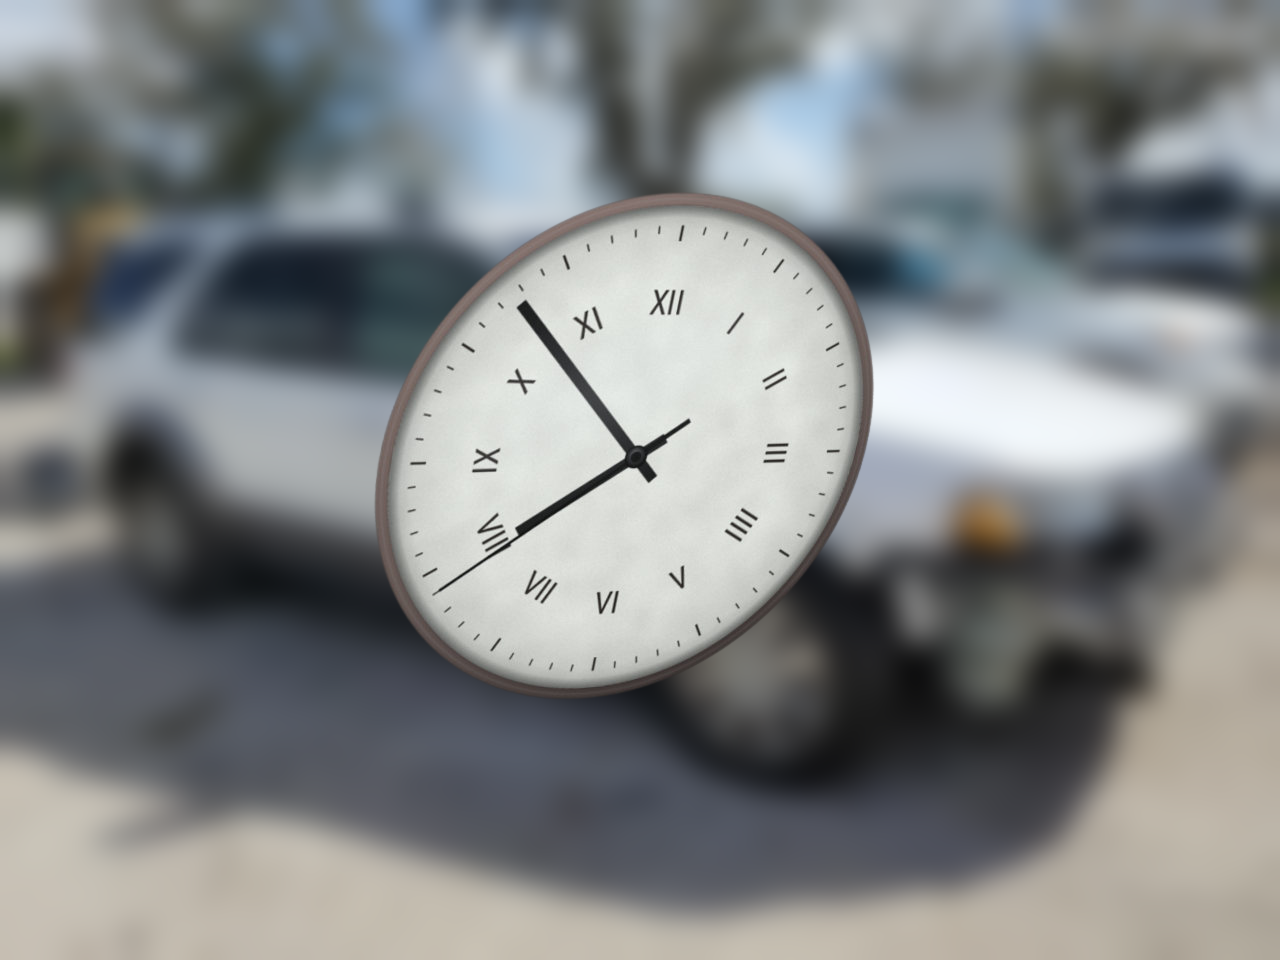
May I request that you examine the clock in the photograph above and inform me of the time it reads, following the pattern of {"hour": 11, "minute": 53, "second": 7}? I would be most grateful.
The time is {"hour": 7, "minute": 52, "second": 39}
